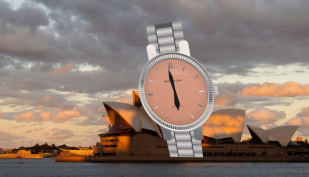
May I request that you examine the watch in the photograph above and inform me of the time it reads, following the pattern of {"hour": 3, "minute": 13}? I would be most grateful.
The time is {"hour": 5, "minute": 59}
